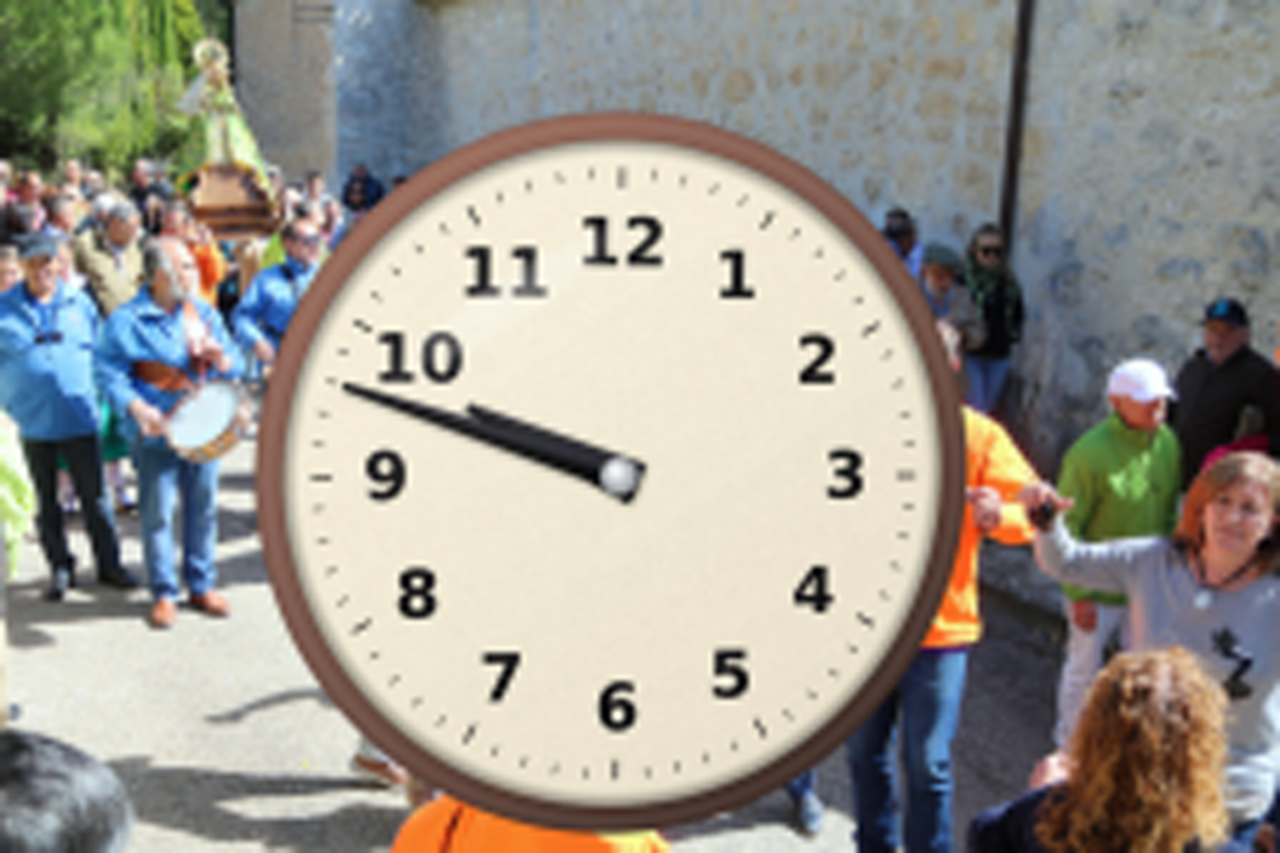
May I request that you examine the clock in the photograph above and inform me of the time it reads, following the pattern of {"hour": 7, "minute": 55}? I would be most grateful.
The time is {"hour": 9, "minute": 48}
